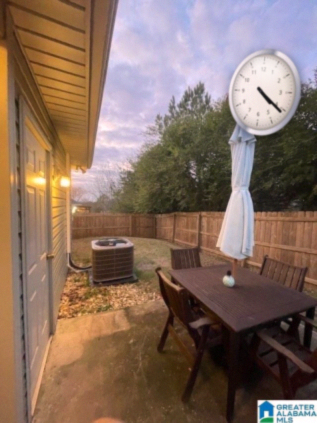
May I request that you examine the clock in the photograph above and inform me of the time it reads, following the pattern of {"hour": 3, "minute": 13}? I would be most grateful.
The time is {"hour": 4, "minute": 21}
